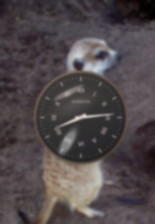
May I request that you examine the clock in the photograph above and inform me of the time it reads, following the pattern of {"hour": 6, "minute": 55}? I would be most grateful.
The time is {"hour": 8, "minute": 14}
